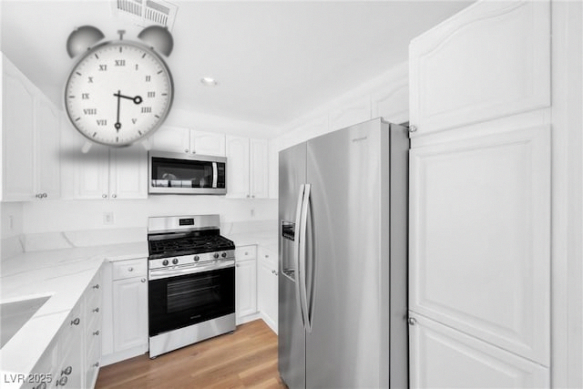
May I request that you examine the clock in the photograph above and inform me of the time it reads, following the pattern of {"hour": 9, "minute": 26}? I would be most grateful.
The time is {"hour": 3, "minute": 30}
